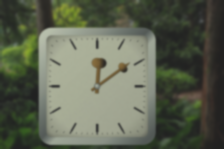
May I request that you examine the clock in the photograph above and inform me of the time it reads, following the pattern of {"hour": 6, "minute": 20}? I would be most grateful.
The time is {"hour": 12, "minute": 9}
